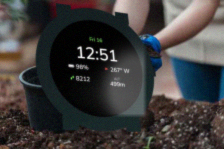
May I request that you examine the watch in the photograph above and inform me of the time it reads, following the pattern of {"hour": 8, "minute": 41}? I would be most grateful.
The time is {"hour": 12, "minute": 51}
